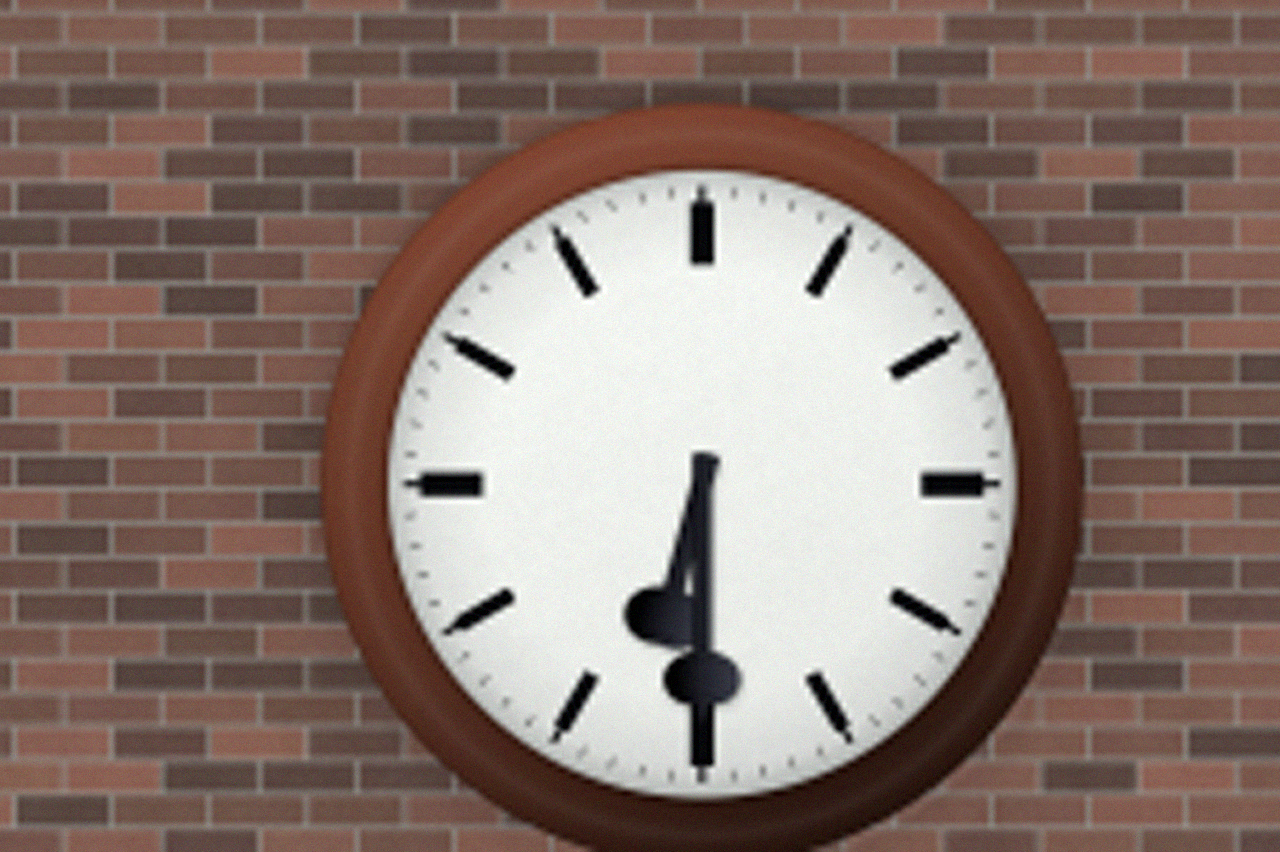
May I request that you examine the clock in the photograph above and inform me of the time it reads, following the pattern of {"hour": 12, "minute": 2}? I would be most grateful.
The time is {"hour": 6, "minute": 30}
